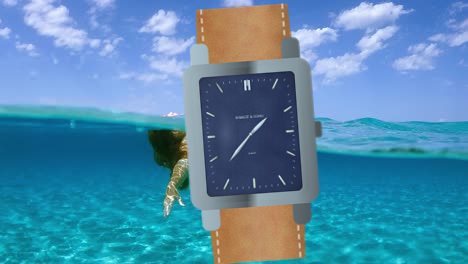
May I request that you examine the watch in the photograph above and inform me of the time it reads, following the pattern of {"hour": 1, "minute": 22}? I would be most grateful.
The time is {"hour": 1, "minute": 37}
